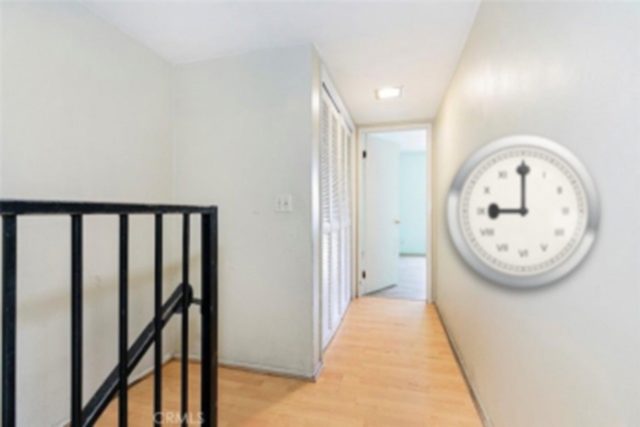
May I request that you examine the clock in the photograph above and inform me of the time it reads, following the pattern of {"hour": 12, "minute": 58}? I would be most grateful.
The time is {"hour": 9, "minute": 0}
